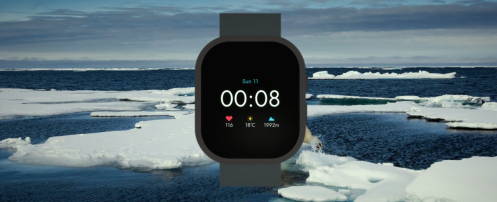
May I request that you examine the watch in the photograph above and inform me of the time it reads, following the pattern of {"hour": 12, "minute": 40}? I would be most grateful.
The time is {"hour": 0, "minute": 8}
